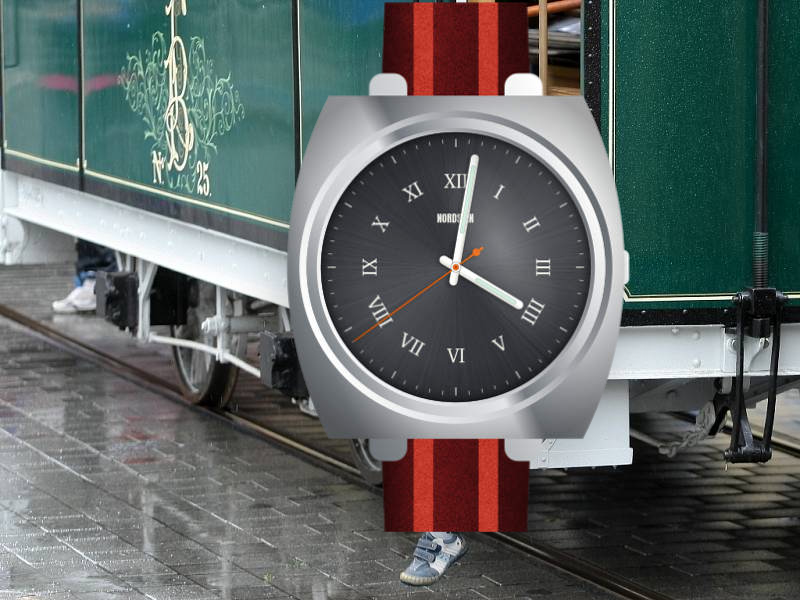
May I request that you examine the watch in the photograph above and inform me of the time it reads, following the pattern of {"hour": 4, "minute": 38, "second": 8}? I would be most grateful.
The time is {"hour": 4, "minute": 1, "second": 39}
